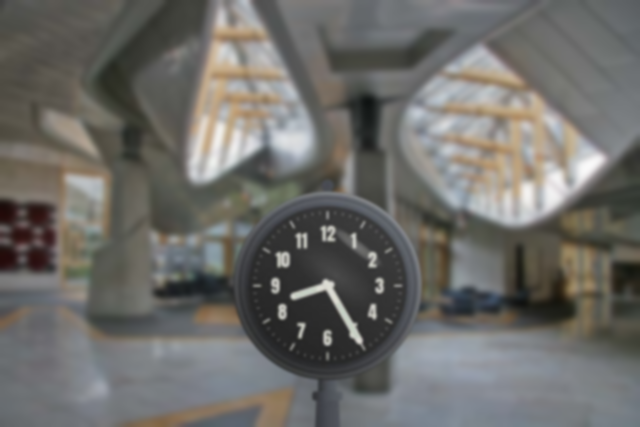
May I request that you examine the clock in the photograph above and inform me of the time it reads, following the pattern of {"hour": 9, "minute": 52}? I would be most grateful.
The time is {"hour": 8, "minute": 25}
